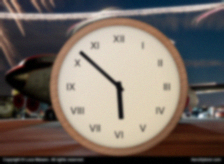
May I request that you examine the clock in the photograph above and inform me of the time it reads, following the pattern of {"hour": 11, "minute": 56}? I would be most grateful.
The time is {"hour": 5, "minute": 52}
